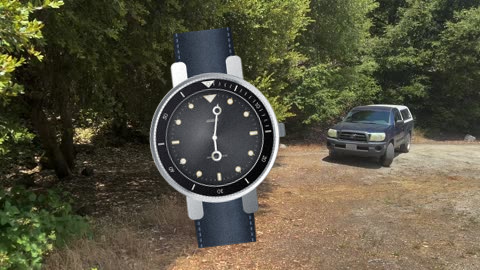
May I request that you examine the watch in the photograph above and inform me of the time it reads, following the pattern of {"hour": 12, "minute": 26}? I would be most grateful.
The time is {"hour": 6, "minute": 2}
